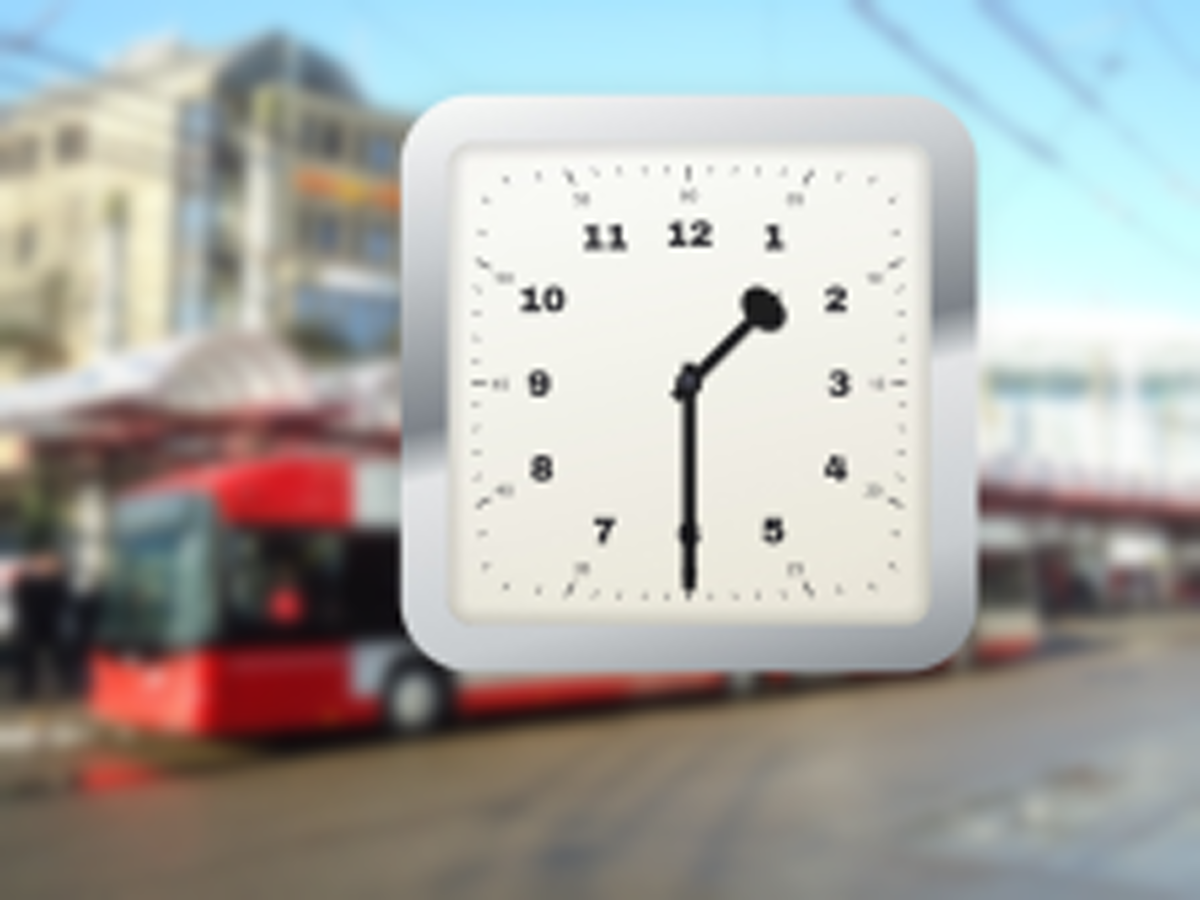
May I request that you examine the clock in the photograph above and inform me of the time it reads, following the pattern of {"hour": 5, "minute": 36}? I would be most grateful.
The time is {"hour": 1, "minute": 30}
